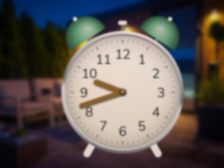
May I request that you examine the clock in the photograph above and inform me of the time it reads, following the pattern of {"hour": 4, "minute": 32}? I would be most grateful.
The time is {"hour": 9, "minute": 42}
